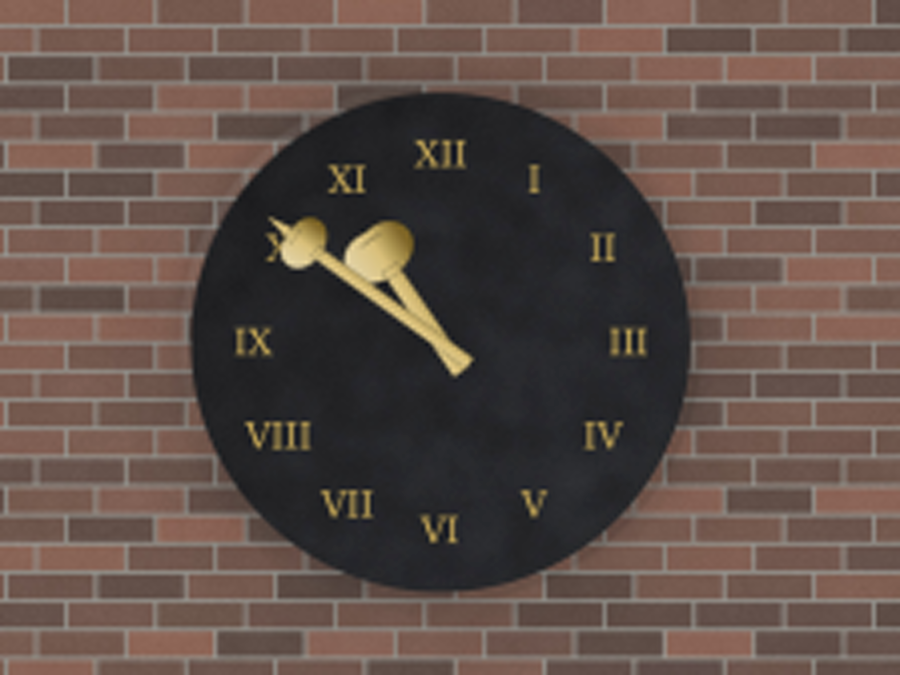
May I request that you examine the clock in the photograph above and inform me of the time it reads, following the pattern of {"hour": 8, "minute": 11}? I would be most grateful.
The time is {"hour": 10, "minute": 51}
